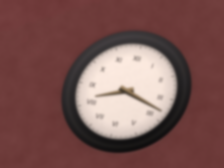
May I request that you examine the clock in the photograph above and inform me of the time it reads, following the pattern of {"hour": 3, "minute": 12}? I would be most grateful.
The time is {"hour": 8, "minute": 18}
